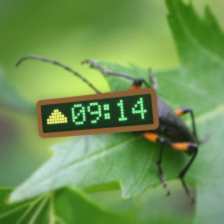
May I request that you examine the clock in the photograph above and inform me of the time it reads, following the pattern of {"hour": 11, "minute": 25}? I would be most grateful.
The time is {"hour": 9, "minute": 14}
